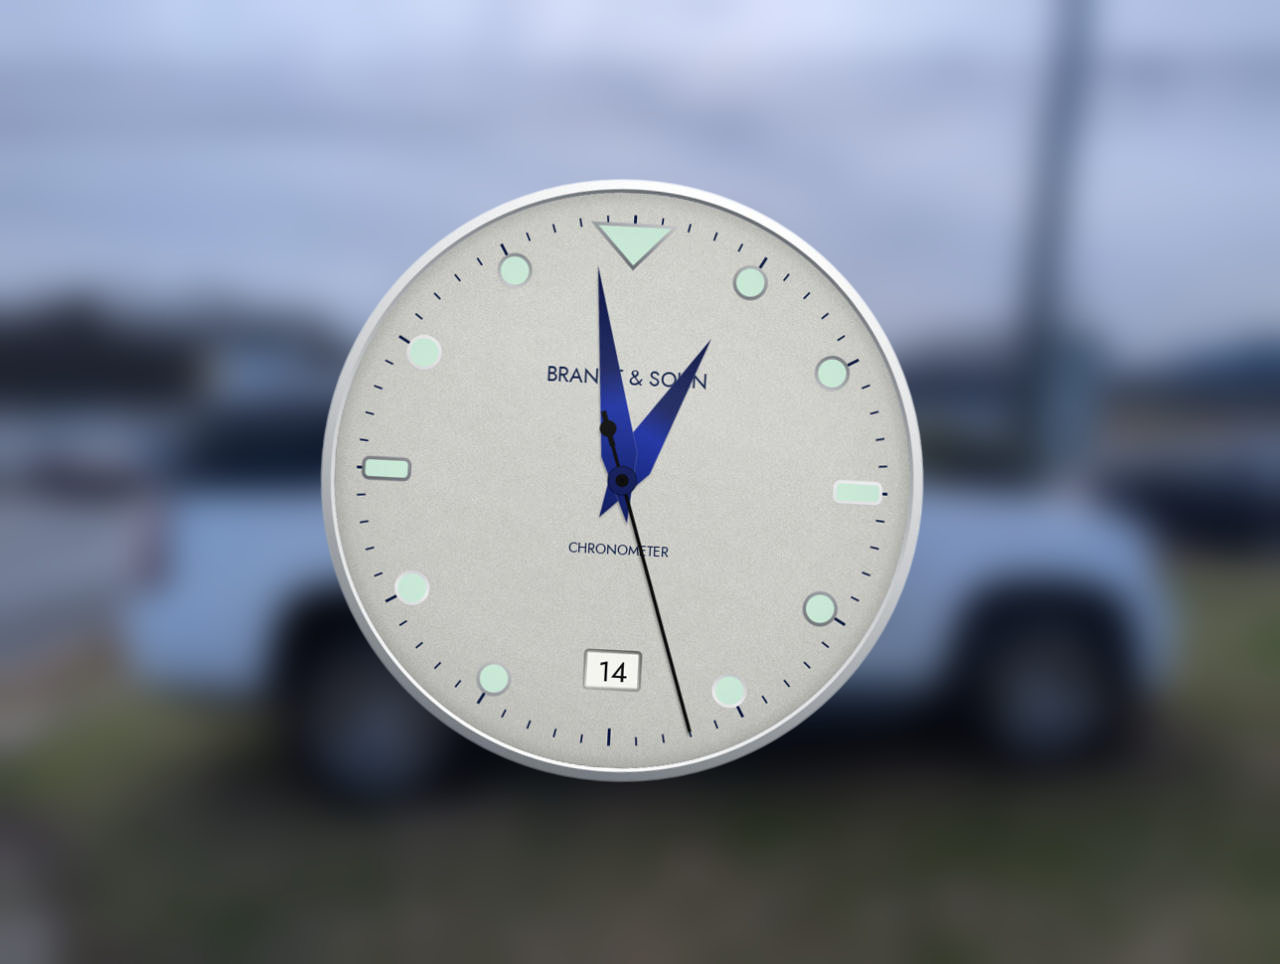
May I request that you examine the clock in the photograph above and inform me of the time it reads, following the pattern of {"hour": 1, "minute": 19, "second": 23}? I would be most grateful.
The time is {"hour": 12, "minute": 58, "second": 27}
